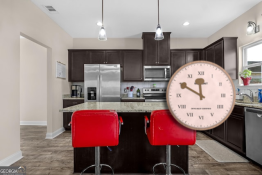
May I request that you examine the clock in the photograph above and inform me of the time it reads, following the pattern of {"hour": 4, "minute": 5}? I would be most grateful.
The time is {"hour": 11, "minute": 50}
